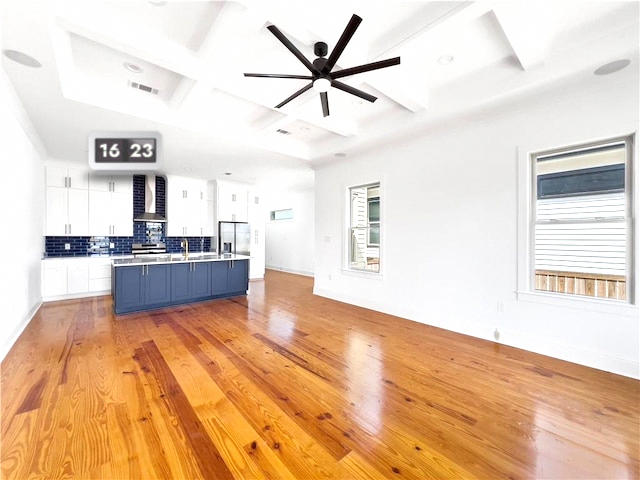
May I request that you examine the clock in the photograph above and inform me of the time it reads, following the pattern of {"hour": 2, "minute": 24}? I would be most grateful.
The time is {"hour": 16, "minute": 23}
